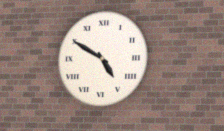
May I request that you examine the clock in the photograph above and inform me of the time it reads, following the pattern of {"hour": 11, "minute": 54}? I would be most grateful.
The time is {"hour": 4, "minute": 50}
